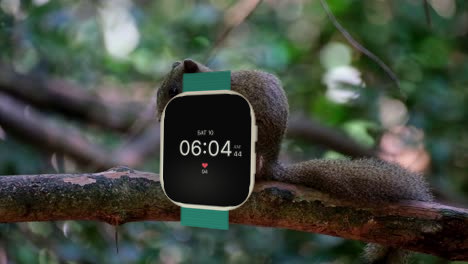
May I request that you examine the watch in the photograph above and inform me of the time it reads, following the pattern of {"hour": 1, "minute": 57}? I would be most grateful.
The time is {"hour": 6, "minute": 4}
